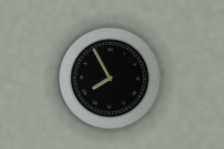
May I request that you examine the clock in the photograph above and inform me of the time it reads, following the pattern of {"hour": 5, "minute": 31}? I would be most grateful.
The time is {"hour": 7, "minute": 55}
